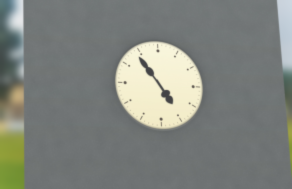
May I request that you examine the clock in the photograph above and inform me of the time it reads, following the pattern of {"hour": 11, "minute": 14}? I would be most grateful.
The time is {"hour": 4, "minute": 54}
